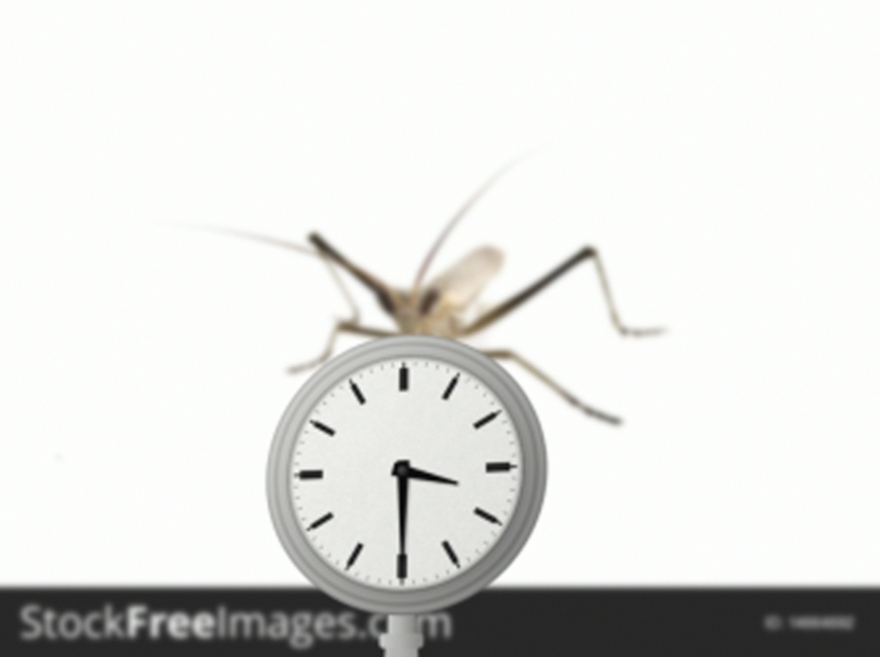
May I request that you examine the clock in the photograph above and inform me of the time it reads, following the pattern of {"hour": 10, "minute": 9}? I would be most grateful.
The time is {"hour": 3, "minute": 30}
